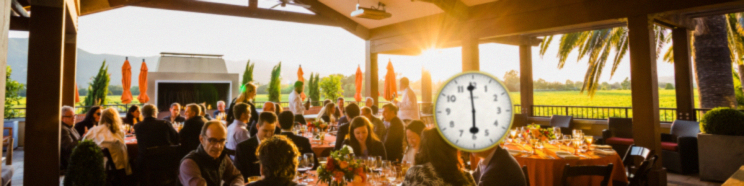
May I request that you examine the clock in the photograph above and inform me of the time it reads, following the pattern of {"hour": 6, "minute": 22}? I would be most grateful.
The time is {"hour": 5, "minute": 59}
